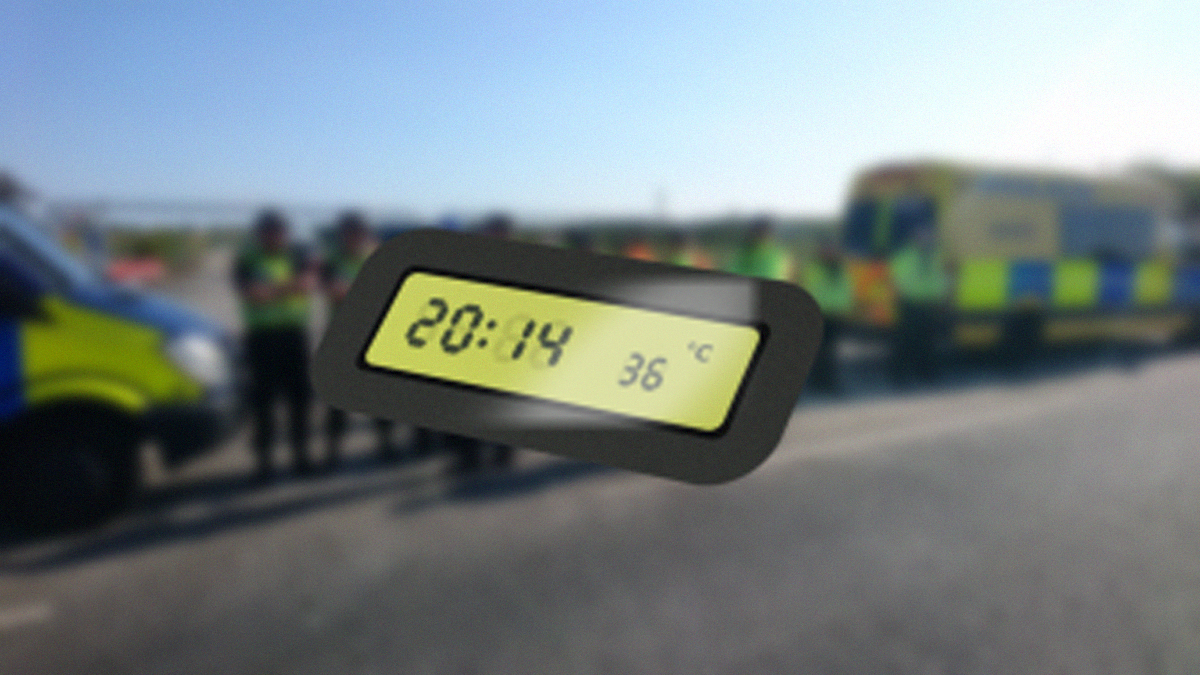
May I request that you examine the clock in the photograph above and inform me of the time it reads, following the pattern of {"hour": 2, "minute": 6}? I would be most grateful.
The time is {"hour": 20, "minute": 14}
